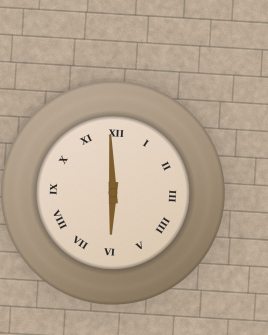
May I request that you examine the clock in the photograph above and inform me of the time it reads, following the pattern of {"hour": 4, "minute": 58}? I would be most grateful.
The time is {"hour": 5, "minute": 59}
